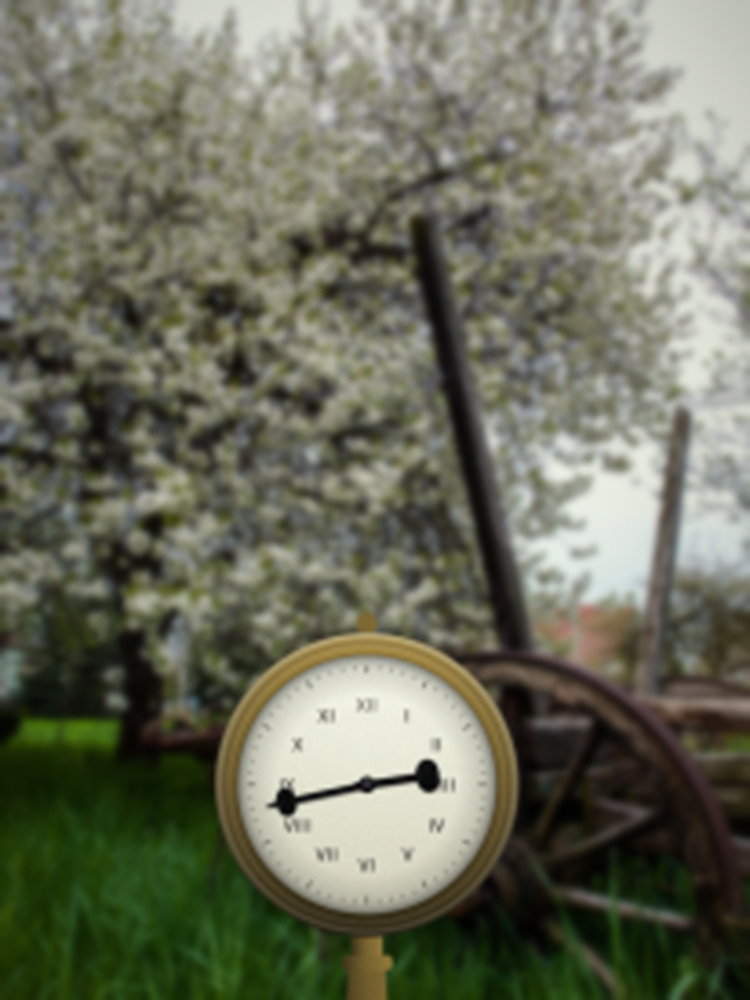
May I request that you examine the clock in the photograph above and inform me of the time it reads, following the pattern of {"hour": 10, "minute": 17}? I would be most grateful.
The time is {"hour": 2, "minute": 43}
